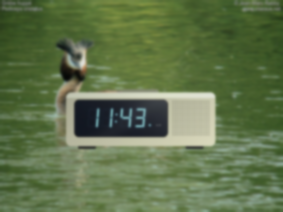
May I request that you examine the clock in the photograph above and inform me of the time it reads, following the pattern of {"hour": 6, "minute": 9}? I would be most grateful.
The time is {"hour": 11, "minute": 43}
